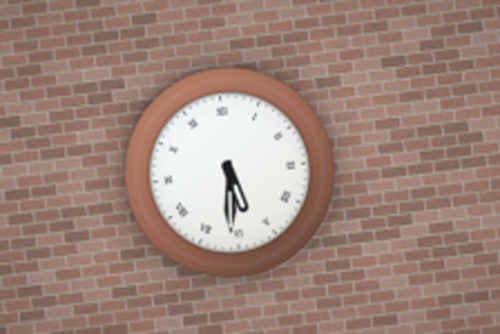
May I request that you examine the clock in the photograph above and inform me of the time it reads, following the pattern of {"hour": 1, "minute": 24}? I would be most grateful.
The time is {"hour": 5, "minute": 31}
